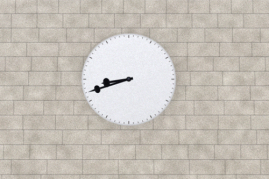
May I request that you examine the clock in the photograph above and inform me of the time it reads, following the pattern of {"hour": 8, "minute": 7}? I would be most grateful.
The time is {"hour": 8, "minute": 42}
